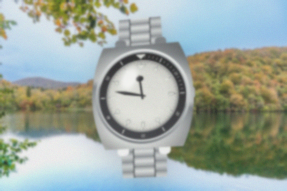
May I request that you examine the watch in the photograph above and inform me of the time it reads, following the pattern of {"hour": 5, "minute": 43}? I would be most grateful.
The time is {"hour": 11, "minute": 47}
